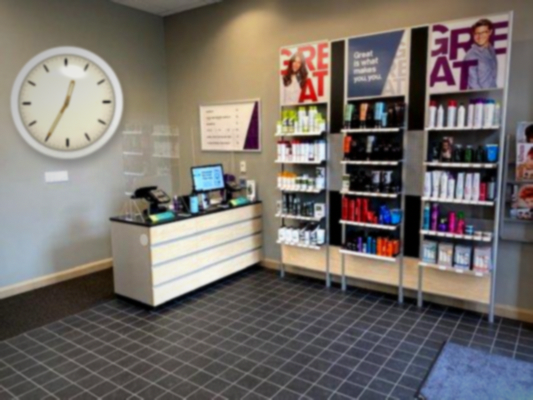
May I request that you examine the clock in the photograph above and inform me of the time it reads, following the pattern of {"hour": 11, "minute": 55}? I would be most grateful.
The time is {"hour": 12, "minute": 35}
